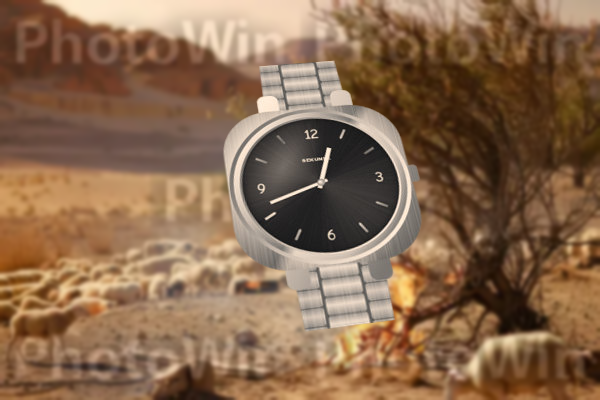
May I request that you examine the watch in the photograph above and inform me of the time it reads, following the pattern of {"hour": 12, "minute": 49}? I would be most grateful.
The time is {"hour": 12, "minute": 42}
